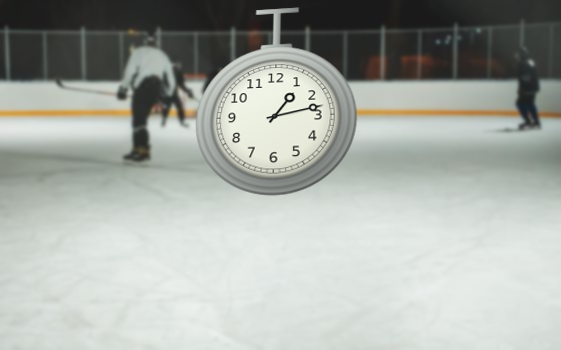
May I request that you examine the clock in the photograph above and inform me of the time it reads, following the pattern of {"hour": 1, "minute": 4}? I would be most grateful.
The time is {"hour": 1, "minute": 13}
